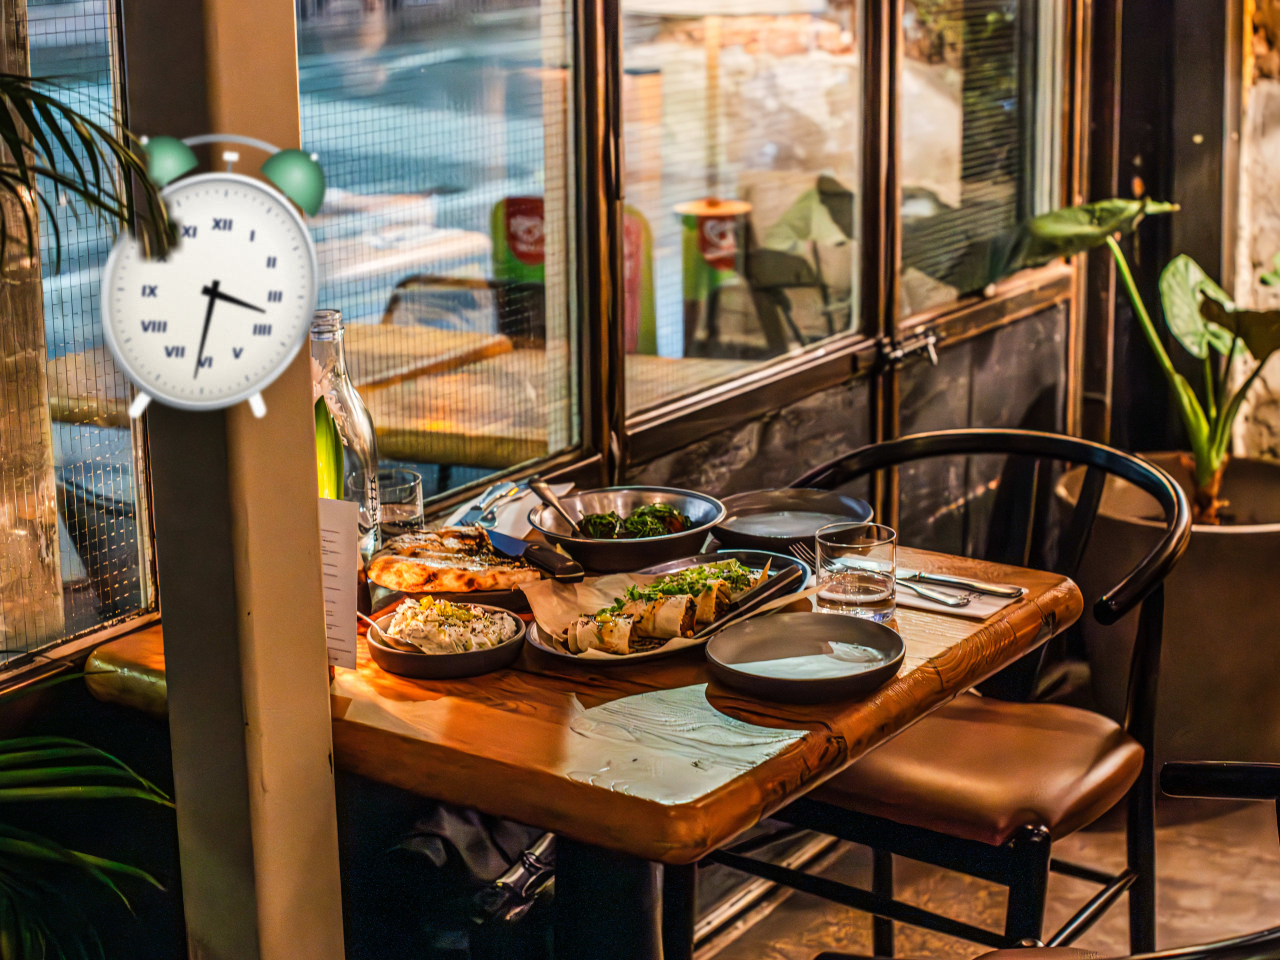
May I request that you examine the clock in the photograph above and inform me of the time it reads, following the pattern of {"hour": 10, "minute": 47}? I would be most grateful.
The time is {"hour": 3, "minute": 31}
